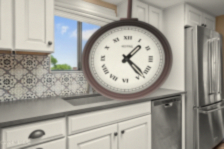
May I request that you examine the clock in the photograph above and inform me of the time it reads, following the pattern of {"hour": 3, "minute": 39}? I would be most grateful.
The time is {"hour": 1, "minute": 23}
